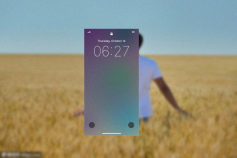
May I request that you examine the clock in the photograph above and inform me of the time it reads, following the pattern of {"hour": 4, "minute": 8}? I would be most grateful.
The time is {"hour": 6, "minute": 27}
